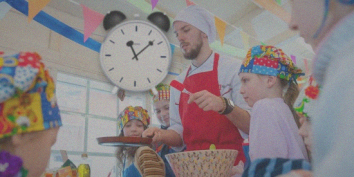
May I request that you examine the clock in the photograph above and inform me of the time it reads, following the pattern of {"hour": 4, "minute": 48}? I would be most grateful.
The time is {"hour": 11, "minute": 8}
